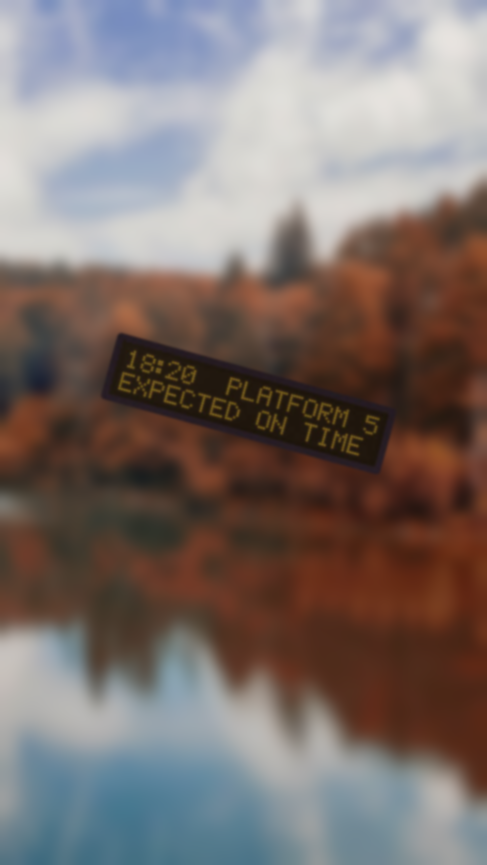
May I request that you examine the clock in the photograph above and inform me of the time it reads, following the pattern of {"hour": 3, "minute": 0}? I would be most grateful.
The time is {"hour": 18, "minute": 20}
